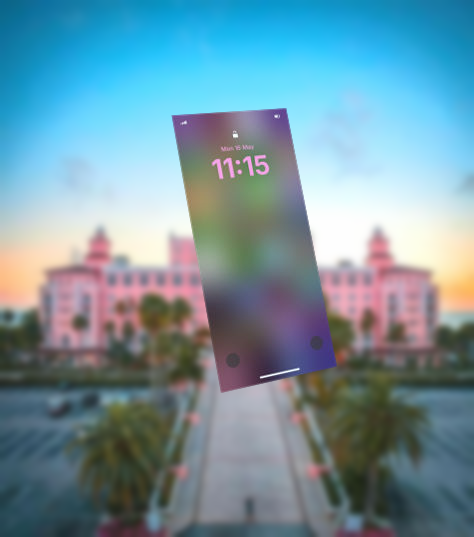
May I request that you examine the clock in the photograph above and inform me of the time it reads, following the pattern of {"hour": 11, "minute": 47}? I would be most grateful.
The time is {"hour": 11, "minute": 15}
